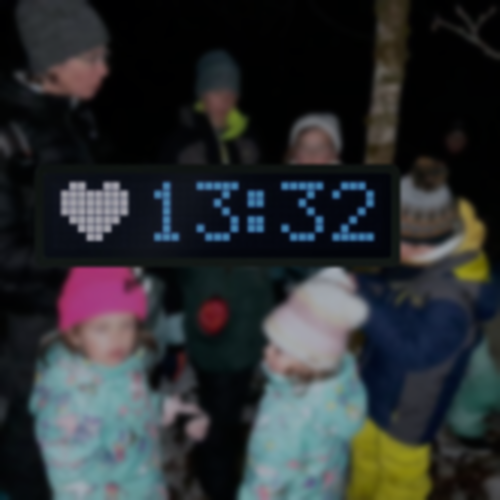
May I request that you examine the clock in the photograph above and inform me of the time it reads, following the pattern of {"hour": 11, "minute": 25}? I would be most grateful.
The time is {"hour": 13, "minute": 32}
